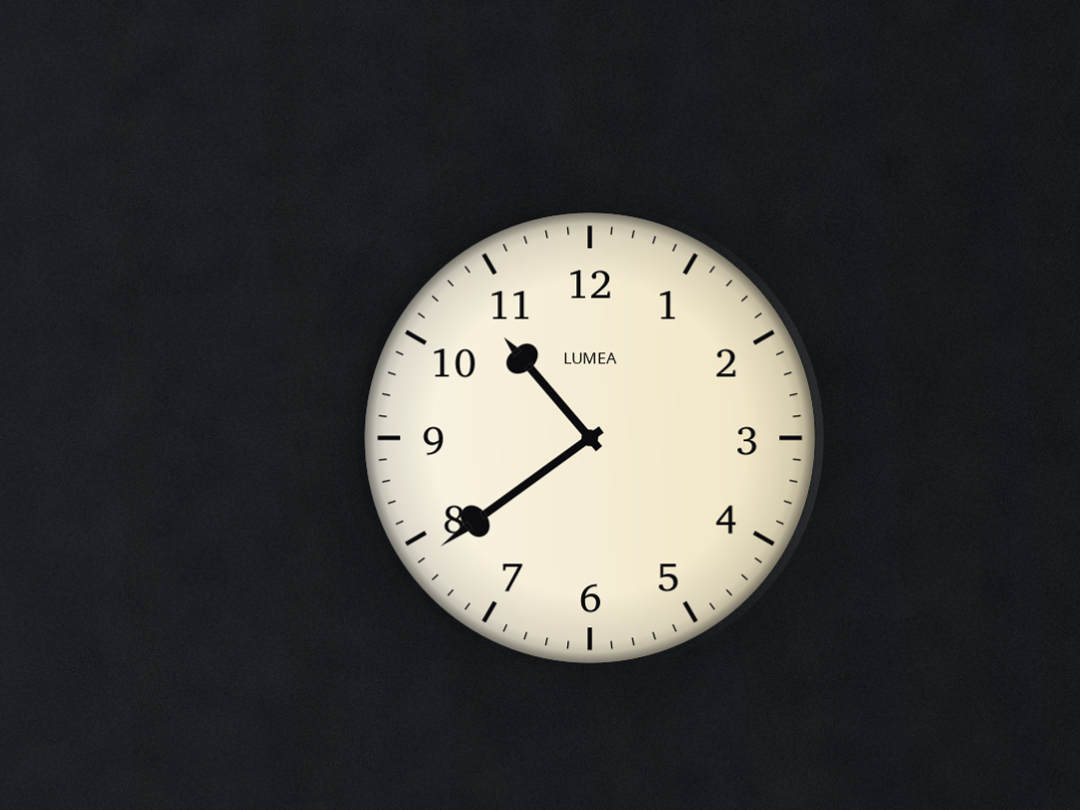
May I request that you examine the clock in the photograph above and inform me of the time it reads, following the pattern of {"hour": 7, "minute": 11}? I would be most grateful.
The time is {"hour": 10, "minute": 39}
